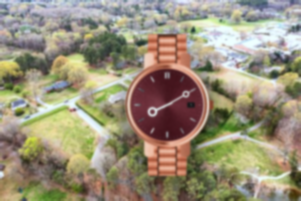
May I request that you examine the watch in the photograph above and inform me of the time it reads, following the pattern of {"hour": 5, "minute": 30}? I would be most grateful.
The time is {"hour": 8, "minute": 10}
